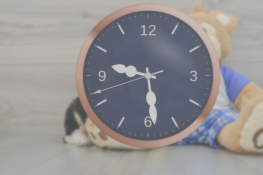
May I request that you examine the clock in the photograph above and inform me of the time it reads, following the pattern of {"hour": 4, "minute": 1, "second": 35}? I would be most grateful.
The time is {"hour": 9, "minute": 28, "second": 42}
